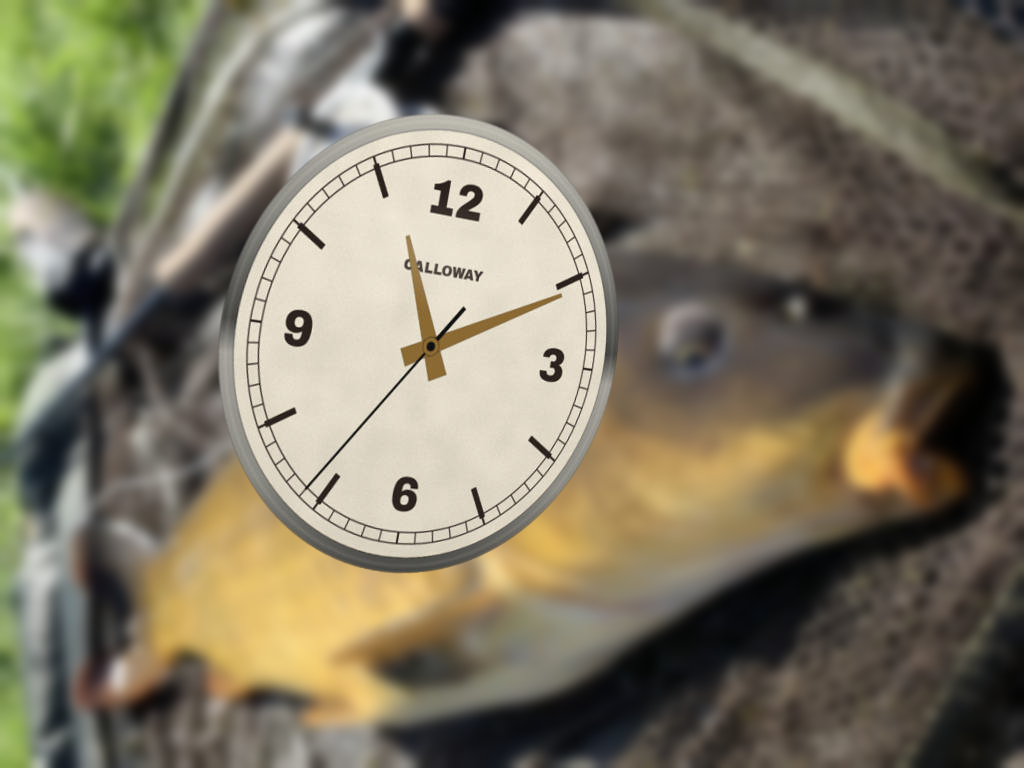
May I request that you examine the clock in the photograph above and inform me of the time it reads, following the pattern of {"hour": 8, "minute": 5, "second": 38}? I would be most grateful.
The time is {"hour": 11, "minute": 10, "second": 36}
